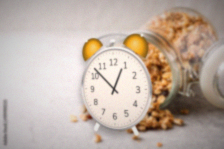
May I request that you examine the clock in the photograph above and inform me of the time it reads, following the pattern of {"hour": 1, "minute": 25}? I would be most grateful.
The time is {"hour": 12, "minute": 52}
